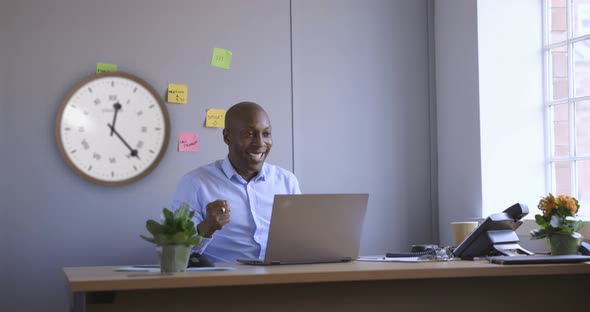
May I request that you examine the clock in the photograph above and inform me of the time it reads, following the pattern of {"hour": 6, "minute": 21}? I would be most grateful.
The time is {"hour": 12, "minute": 23}
